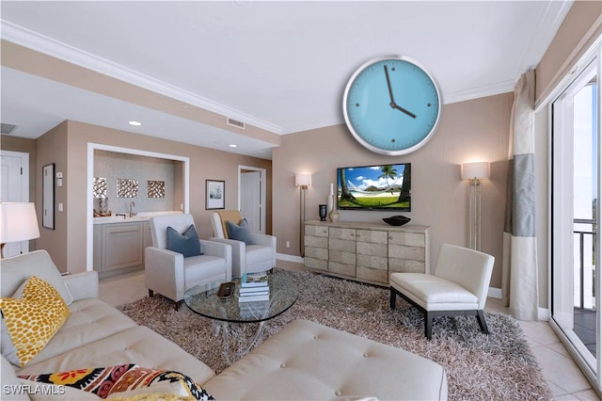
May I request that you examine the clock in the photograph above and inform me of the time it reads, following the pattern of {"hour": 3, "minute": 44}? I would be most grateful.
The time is {"hour": 3, "minute": 58}
